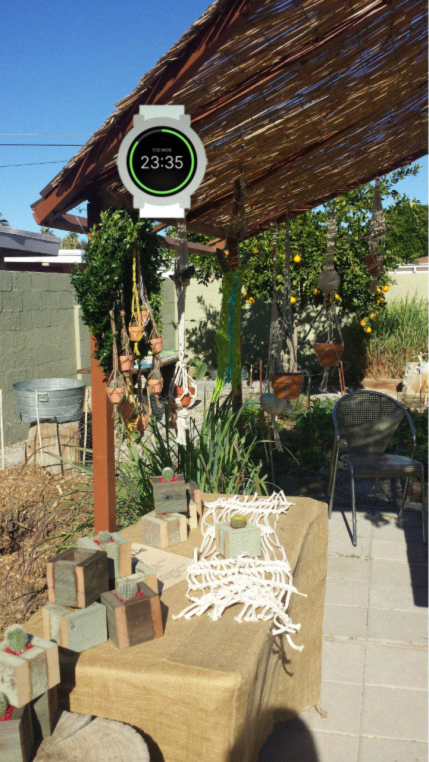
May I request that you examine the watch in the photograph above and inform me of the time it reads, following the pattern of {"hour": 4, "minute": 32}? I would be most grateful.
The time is {"hour": 23, "minute": 35}
